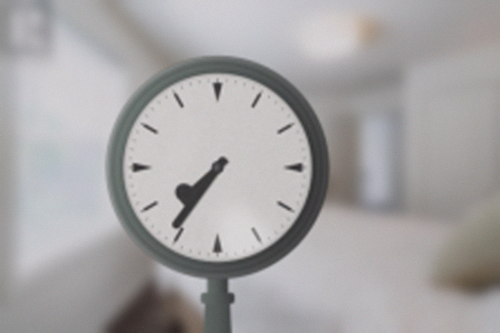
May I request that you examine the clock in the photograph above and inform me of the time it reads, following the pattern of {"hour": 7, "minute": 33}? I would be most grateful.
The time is {"hour": 7, "minute": 36}
